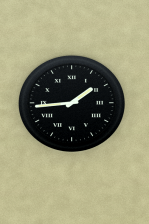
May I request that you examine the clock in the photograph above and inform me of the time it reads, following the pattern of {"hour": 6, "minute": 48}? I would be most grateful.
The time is {"hour": 1, "minute": 44}
